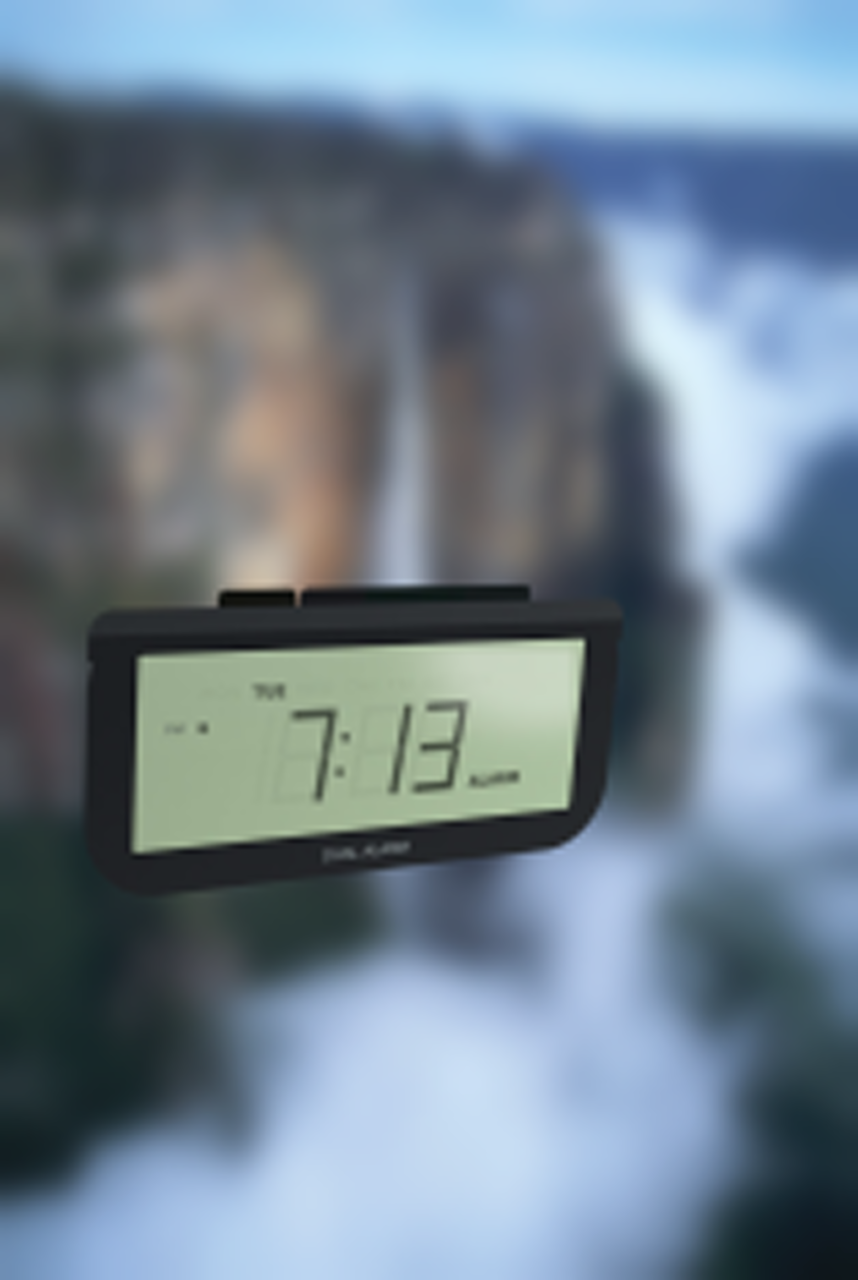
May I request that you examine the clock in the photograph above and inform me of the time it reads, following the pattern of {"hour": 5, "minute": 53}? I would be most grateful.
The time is {"hour": 7, "minute": 13}
